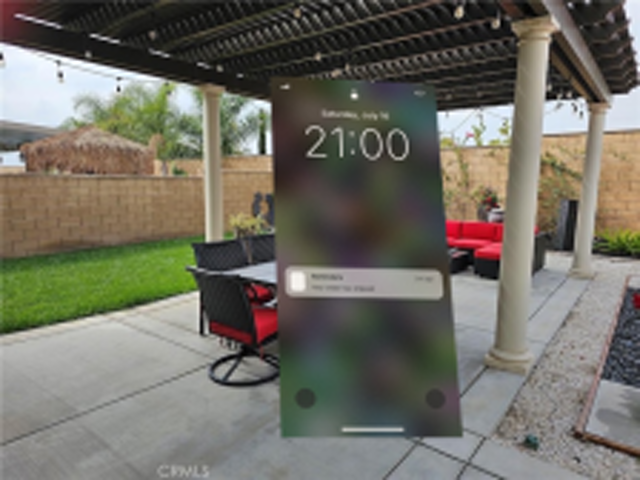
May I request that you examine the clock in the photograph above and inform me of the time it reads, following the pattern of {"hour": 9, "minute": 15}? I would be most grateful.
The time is {"hour": 21, "minute": 0}
